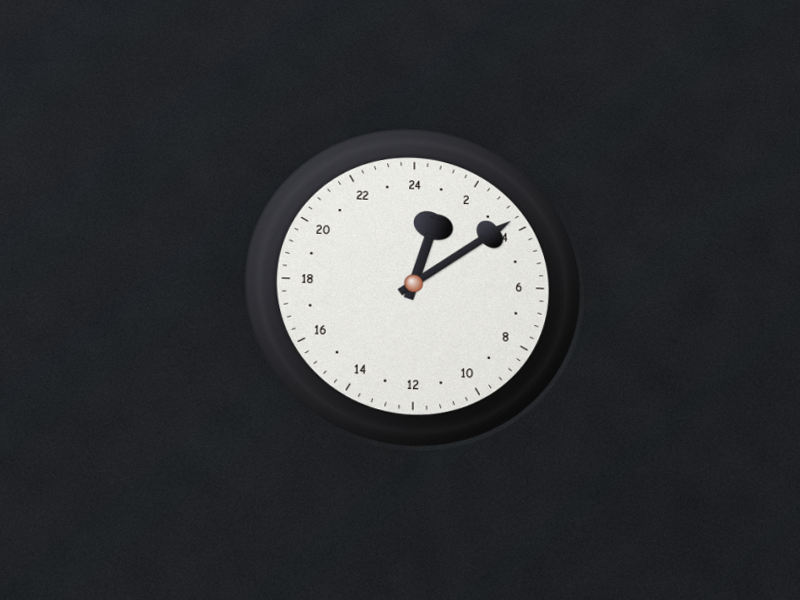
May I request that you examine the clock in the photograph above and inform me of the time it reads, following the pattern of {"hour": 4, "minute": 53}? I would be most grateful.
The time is {"hour": 1, "minute": 9}
